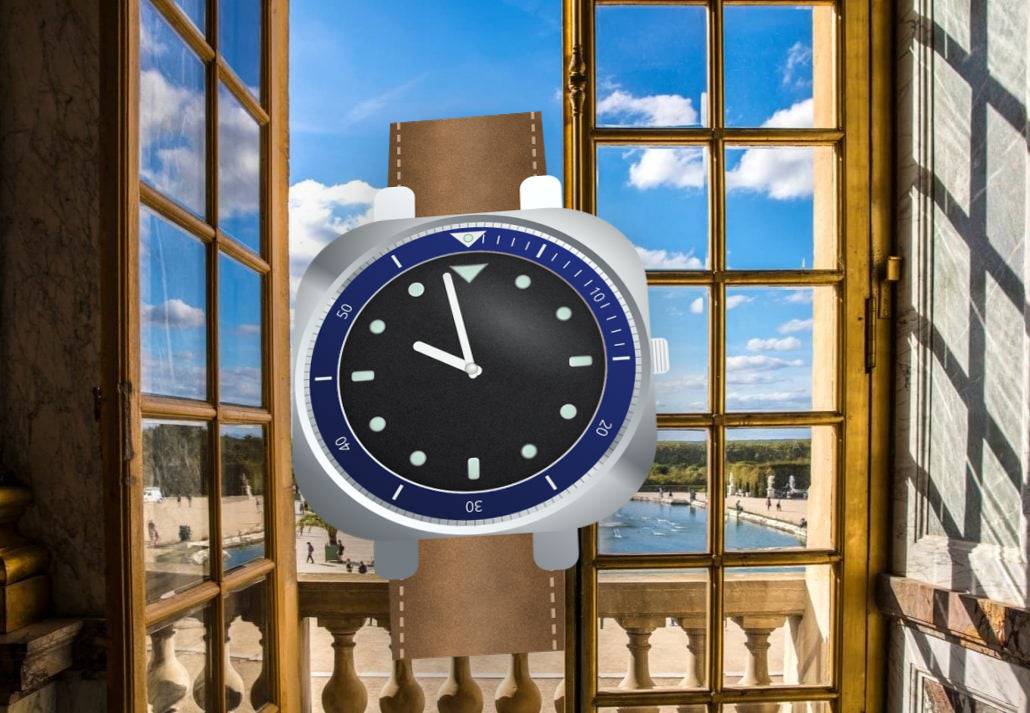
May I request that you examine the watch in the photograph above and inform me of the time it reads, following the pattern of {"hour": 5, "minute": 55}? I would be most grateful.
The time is {"hour": 9, "minute": 58}
